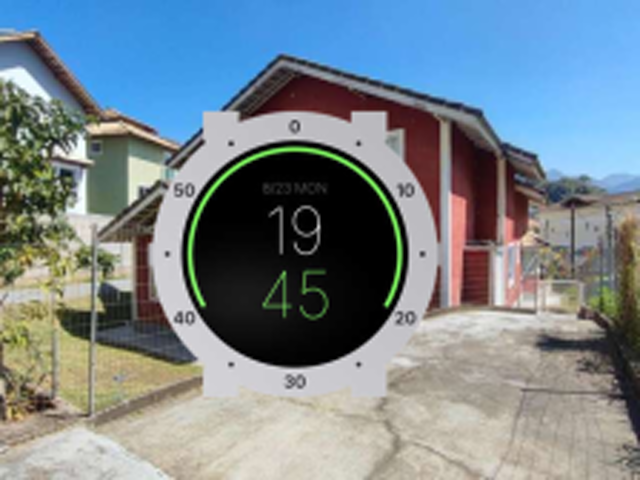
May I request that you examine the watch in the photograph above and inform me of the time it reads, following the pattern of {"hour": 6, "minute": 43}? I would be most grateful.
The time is {"hour": 19, "minute": 45}
